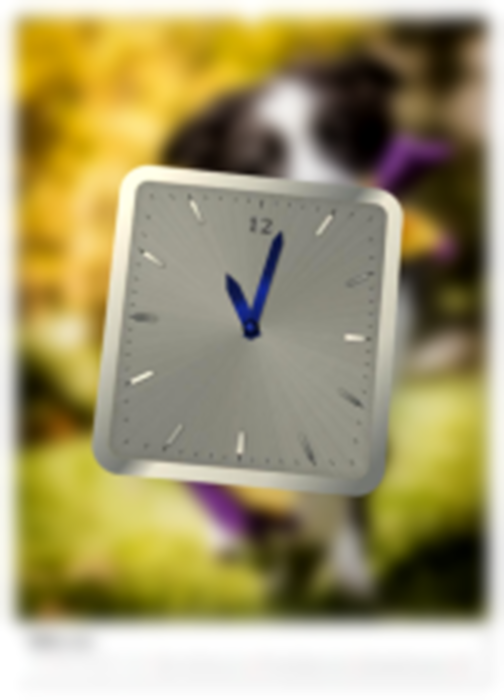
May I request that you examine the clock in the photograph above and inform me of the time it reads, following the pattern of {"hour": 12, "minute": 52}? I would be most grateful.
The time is {"hour": 11, "minute": 2}
